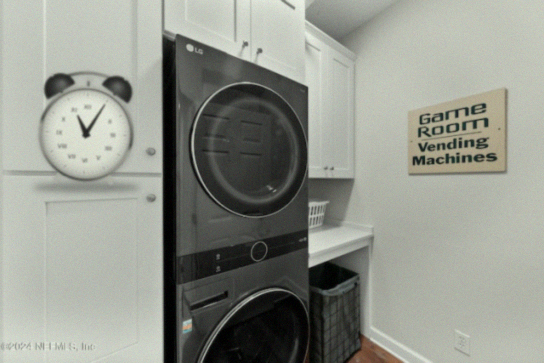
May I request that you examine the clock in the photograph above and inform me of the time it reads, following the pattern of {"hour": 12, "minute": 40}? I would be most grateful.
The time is {"hour": 11, "minute": 5}
